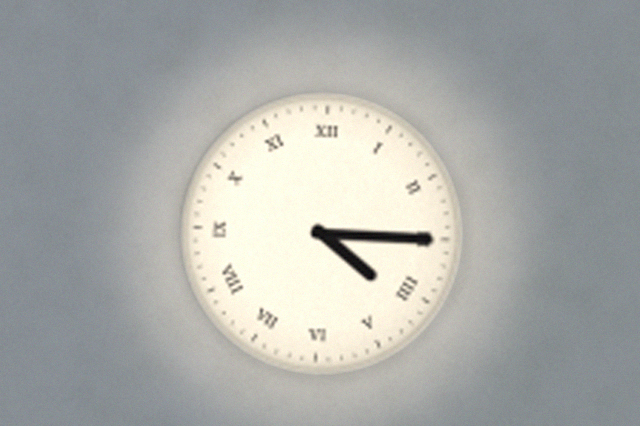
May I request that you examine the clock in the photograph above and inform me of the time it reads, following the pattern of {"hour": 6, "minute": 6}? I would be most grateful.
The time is {"hour": 4, "minute": 15}
